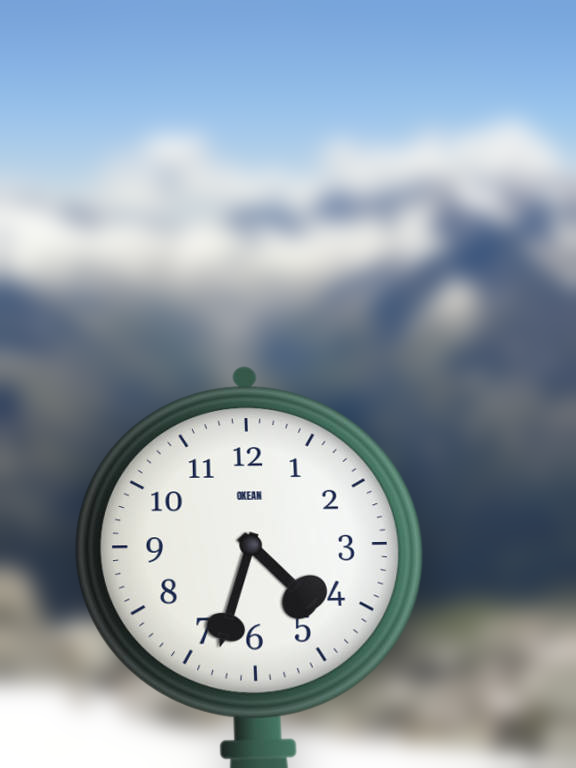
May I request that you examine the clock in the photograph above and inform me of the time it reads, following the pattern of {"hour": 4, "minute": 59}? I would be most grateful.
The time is {"hour": 4, "minute": 33}
